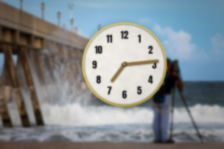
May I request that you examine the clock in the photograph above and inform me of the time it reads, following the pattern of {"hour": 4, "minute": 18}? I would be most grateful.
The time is {"hour": 7, "minute": 14}
